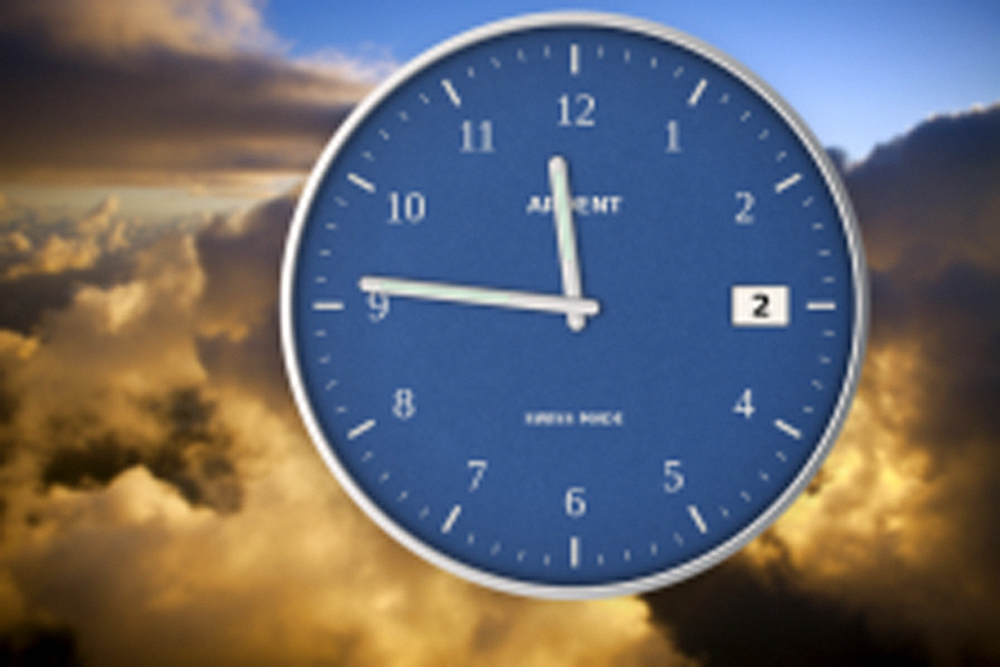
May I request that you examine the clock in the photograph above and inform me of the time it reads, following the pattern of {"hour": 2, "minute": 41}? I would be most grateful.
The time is {"hour": 11, "minute": 46}
